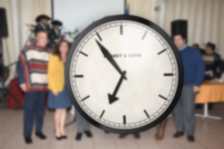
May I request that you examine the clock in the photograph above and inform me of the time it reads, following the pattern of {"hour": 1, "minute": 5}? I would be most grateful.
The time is {"hour": 6, "minute": 54}
